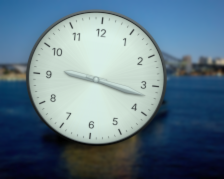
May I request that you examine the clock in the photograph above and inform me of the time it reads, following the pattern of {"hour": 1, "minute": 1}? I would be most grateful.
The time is {"hour": 9, "minute": 17}
